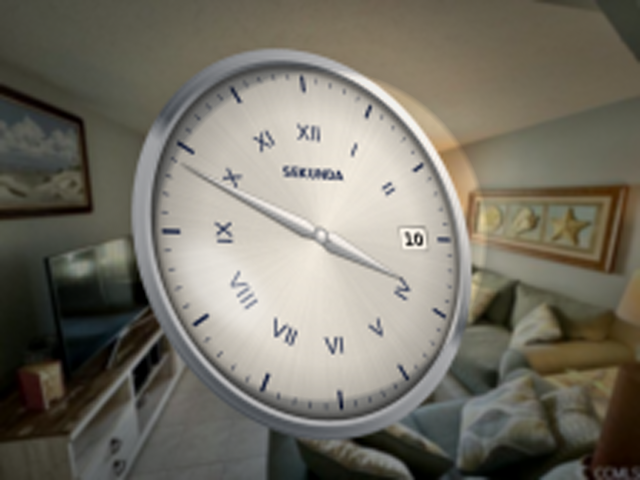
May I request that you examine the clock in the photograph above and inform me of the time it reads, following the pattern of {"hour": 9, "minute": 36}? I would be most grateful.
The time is {"hour": 3, "minute": 49}
